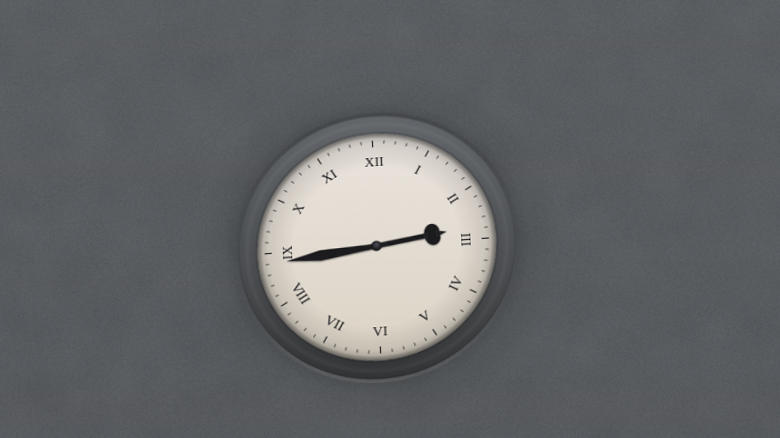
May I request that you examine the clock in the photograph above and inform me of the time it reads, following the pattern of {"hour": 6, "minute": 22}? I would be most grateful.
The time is {"hour": 2, "minute": 44}
